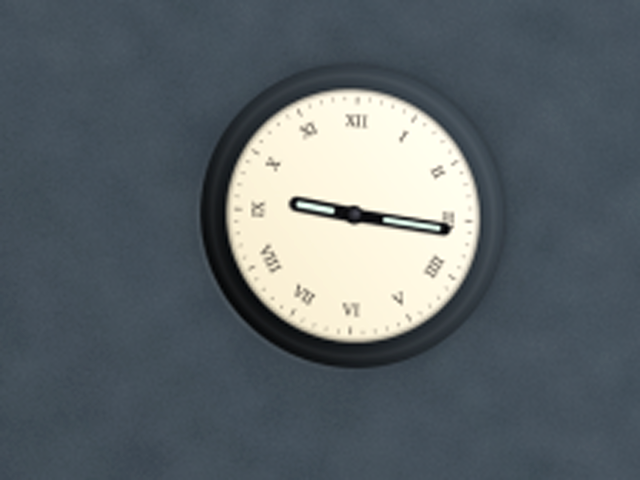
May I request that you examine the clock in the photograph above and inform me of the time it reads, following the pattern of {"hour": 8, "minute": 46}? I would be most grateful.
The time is {"hour": 9, "minute": 16}
